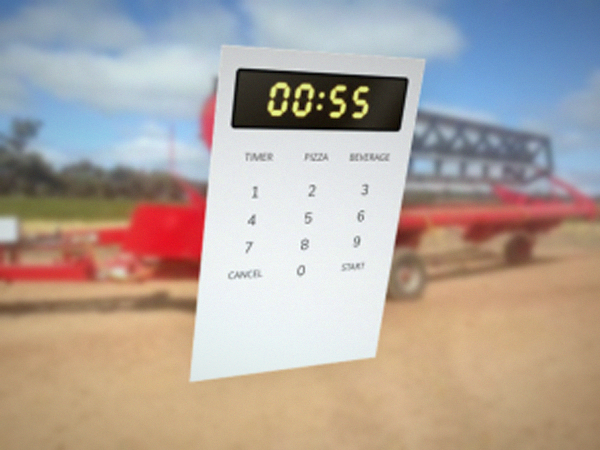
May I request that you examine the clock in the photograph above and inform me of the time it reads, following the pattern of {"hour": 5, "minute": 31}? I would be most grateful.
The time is {"hour": 0, "minute": 55}
